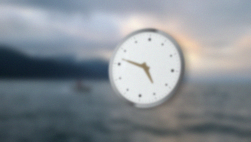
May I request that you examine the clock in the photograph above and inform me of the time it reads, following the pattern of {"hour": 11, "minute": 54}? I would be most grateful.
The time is {"hour": 4, "minute": 47}
